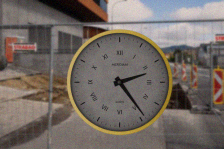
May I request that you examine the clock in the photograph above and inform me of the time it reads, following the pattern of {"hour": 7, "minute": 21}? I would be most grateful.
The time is {"hour": 2, "minute": 24}
